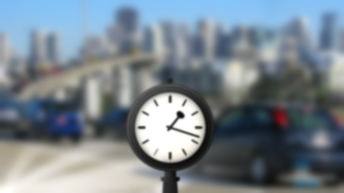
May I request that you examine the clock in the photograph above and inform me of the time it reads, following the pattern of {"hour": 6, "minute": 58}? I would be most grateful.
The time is {"hour": 1, "minute": 18}
